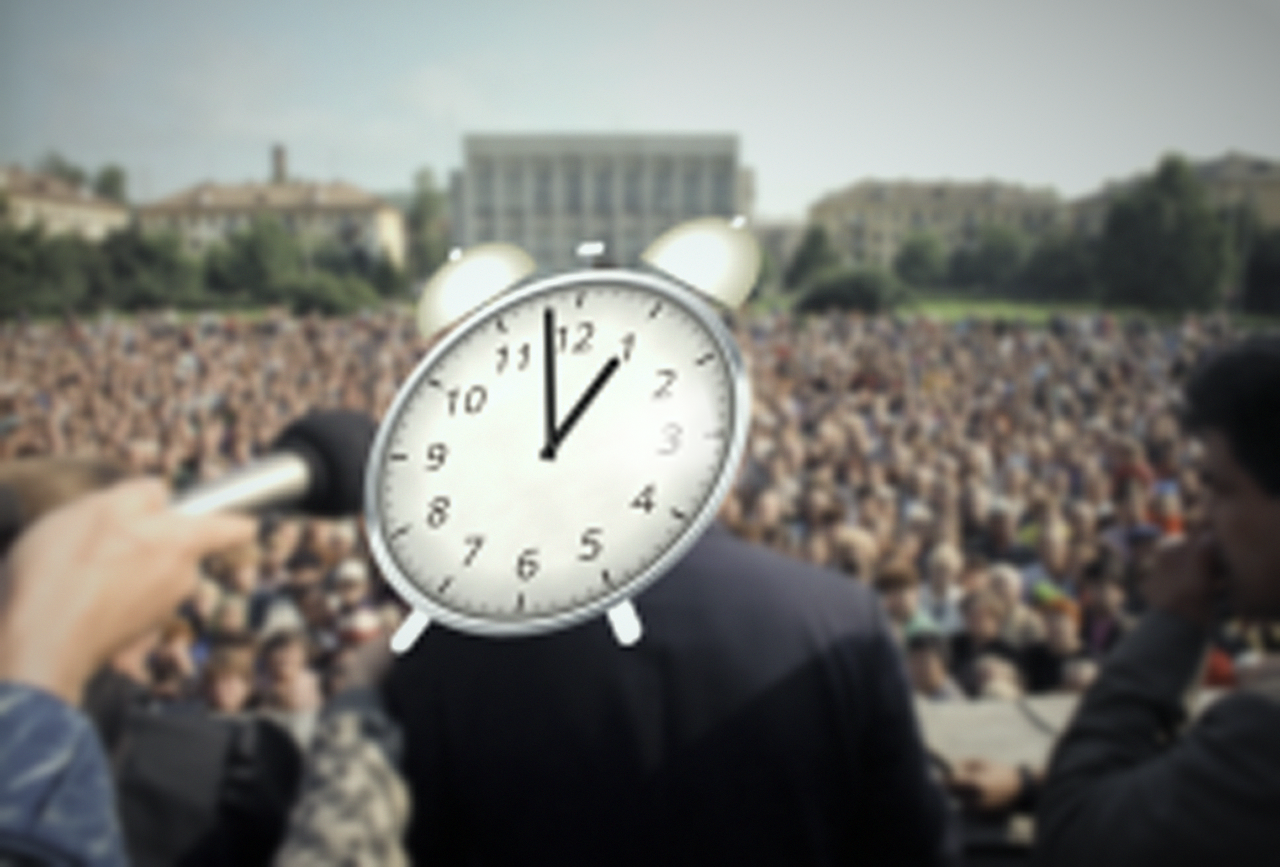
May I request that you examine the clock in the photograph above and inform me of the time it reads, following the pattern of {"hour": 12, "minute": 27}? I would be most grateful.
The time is {"hour": 12, "minute": 58}
